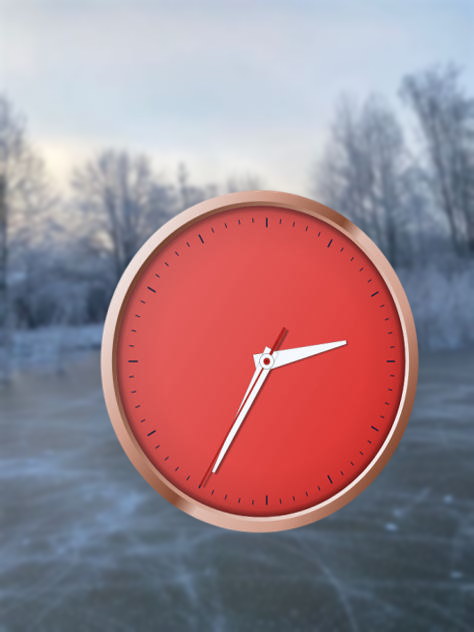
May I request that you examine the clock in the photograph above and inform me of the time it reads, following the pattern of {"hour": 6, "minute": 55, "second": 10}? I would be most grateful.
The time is {"hour": 2, "minute": 34, "second": 35}
